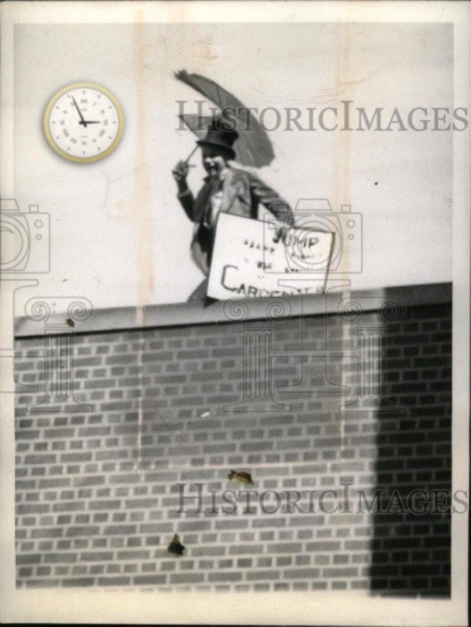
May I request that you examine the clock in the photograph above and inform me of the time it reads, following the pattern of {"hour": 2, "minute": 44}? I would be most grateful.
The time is {"hour": 2, "minute": 56}
